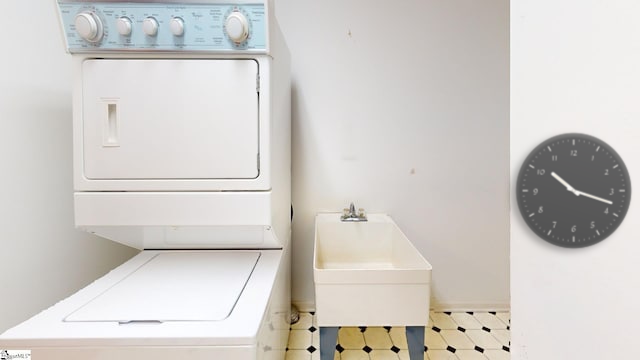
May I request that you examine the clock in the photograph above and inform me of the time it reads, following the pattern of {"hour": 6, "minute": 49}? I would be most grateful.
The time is {"hour": 10, "minute": 18}
